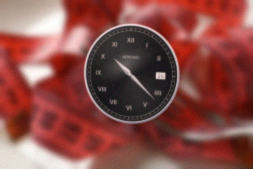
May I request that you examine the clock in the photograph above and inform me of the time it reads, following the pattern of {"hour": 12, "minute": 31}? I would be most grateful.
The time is {"hour": 10, "minute": 22}
